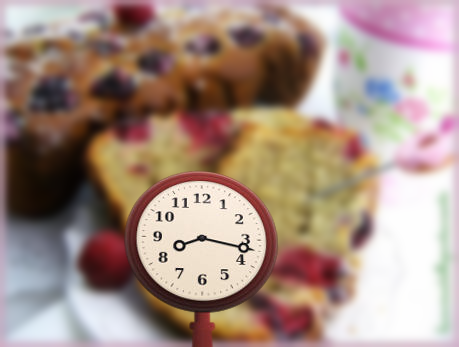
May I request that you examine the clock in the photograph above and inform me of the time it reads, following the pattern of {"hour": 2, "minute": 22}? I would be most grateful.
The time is {"hour": 8, "minute": 17}
